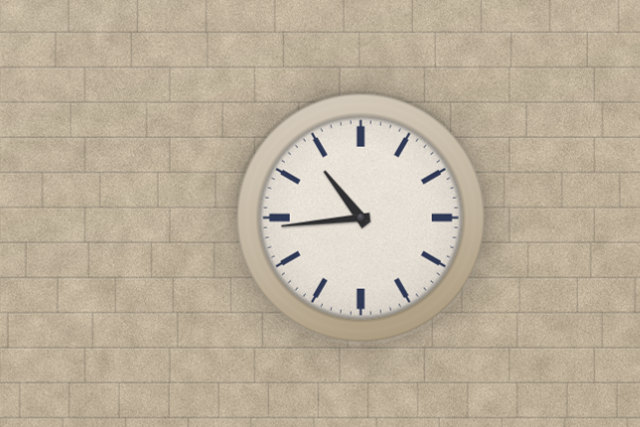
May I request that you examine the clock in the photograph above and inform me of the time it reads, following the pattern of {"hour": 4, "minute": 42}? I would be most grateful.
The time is {"hour": 10, "minute": 44}
